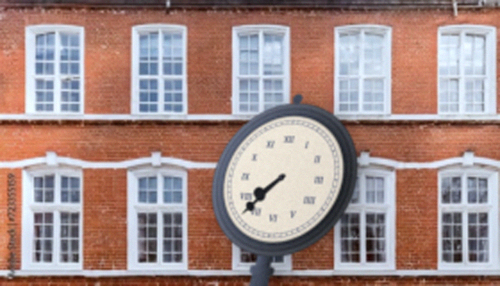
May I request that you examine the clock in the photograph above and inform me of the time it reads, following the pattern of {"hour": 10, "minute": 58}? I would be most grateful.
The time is {"hour": 7, "minute": 37}
